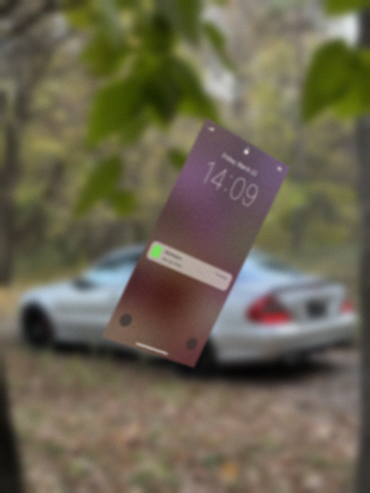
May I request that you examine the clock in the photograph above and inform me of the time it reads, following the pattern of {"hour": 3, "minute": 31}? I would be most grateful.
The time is {"hour": 14, "minute": 9}
